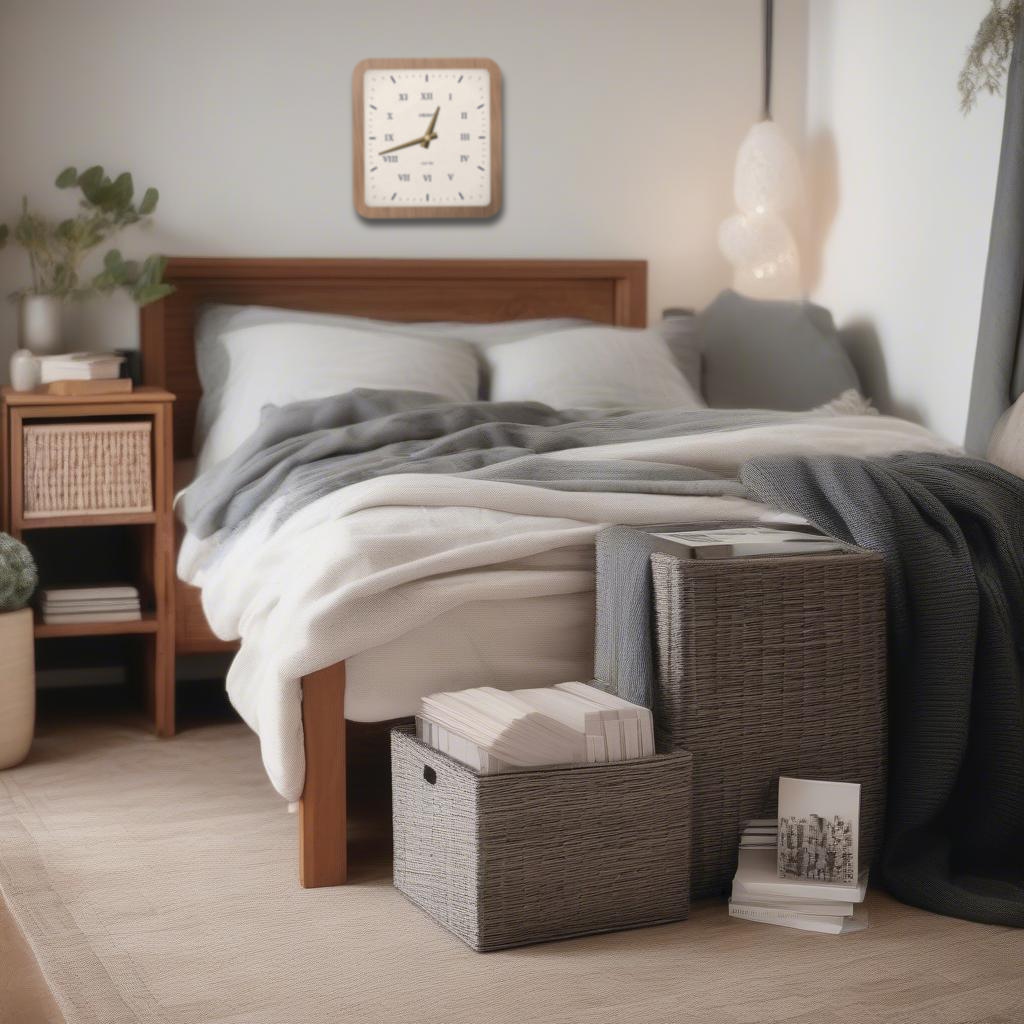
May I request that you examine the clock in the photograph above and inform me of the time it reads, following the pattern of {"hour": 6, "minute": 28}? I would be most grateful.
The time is {"hour": 12, "minute": 42}
